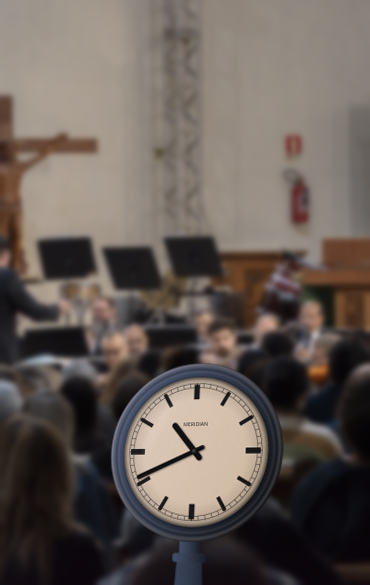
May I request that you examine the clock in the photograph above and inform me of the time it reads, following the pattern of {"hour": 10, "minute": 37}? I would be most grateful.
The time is {"hour": 10, "minute": 41}
